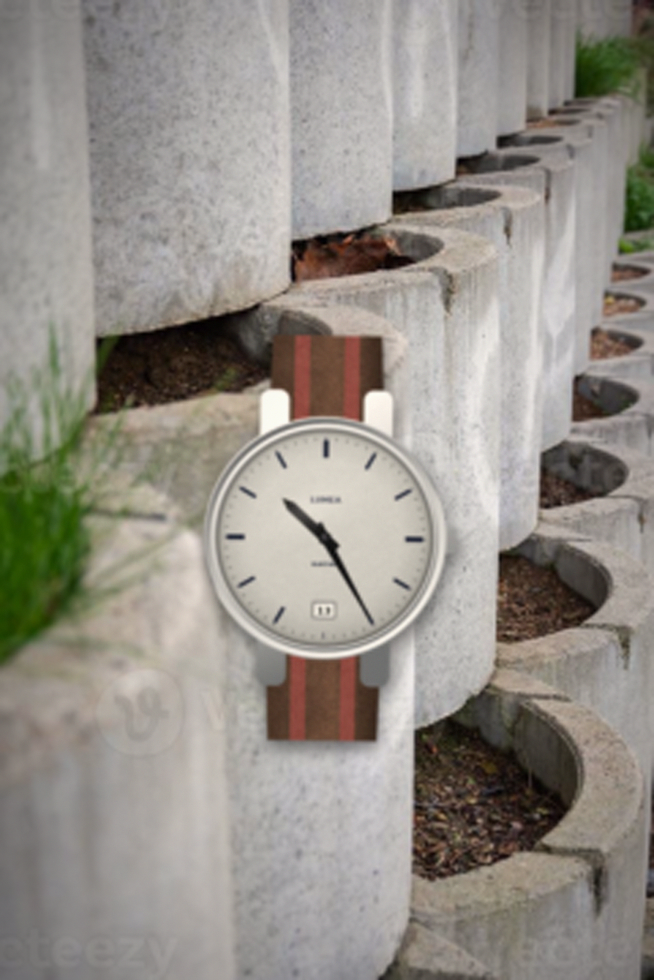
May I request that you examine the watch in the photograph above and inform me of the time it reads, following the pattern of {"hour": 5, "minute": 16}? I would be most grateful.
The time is {"hour": 10, "minute": 25}
